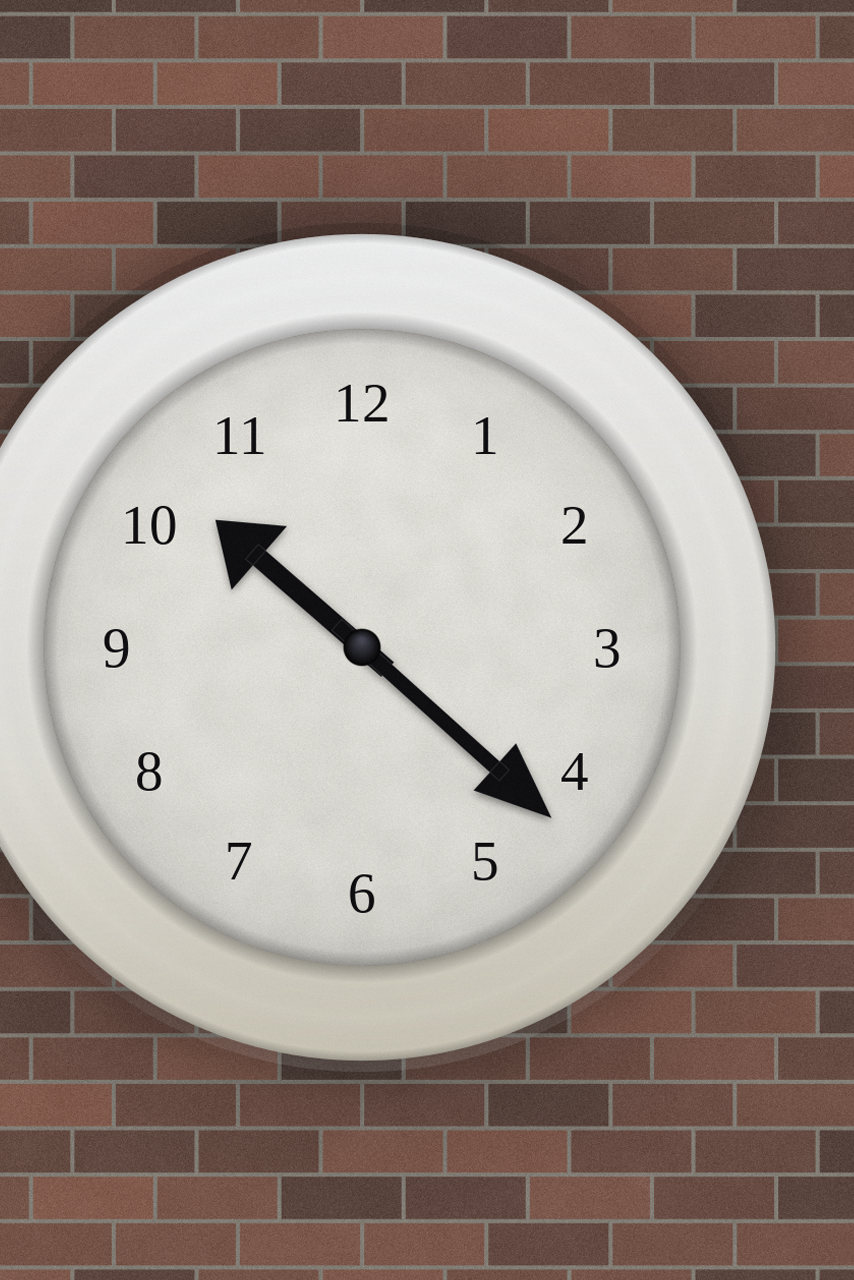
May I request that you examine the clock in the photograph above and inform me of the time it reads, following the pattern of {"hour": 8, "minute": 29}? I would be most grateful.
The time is {"hour": 10, "minute": 22}
